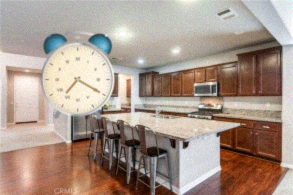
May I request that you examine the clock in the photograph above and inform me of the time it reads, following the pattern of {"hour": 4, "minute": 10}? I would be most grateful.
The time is {"hour": 7, "minute": 20}
